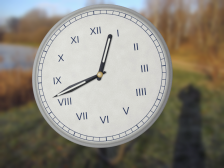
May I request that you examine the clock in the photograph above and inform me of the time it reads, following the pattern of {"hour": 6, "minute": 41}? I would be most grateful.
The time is {"hour": 12, "minute": 42}
